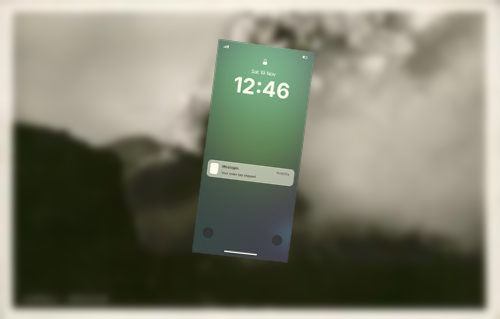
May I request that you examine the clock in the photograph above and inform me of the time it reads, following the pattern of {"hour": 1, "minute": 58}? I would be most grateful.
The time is {"hour": 12, "minute": 46}
